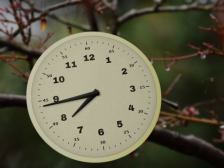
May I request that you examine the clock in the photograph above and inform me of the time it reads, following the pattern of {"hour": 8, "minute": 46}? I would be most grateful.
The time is {"hour": 7, "minute": 44}
